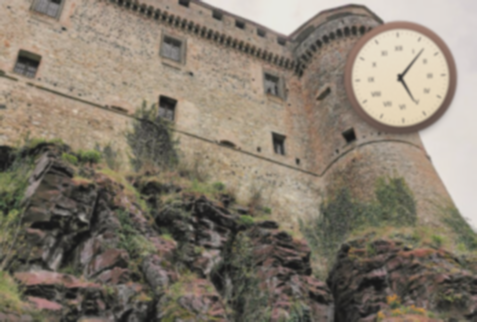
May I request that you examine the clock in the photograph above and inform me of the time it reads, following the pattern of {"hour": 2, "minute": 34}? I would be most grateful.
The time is {"hour": 5, "minute": 7}
